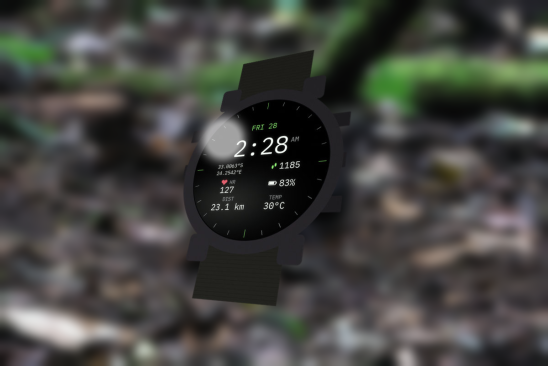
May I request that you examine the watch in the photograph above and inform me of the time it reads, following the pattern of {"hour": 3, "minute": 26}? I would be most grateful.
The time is {"hour": 2, "minute": 28}
